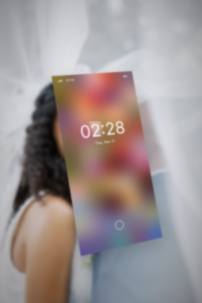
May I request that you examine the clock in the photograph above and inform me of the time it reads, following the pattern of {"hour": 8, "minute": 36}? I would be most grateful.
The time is {"hour": 2, "minute": 28}
